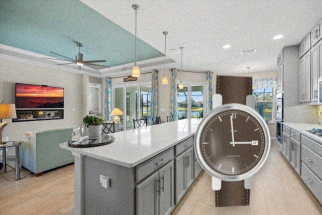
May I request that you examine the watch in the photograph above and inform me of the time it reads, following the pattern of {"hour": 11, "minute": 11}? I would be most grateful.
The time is {"hour": 2, "minute": 59}
